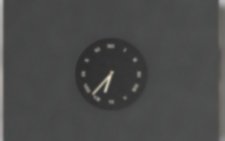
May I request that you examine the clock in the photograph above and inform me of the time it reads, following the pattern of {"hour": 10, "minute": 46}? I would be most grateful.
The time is {"hour": 6, "minute": 37}
